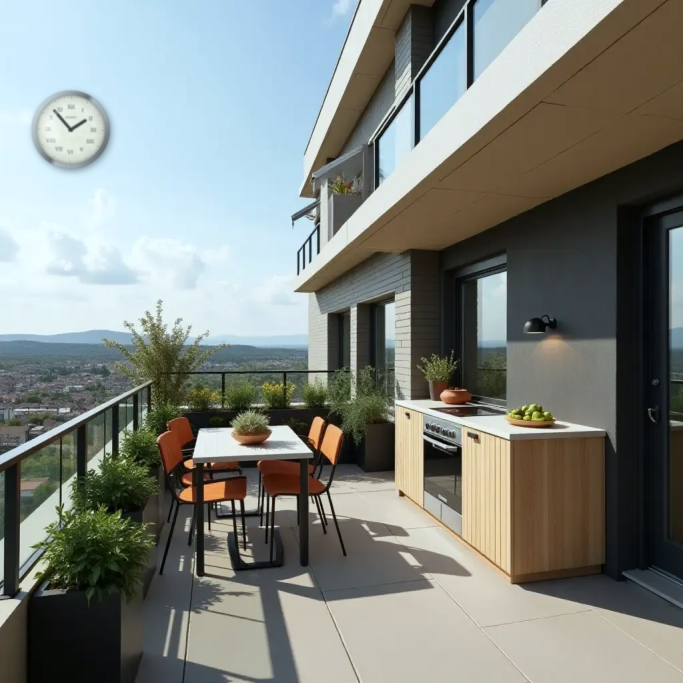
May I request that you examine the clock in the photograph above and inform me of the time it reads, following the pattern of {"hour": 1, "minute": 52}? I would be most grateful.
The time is {"hour": 1, "minute": 53}
